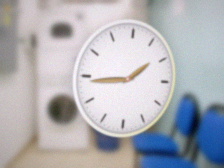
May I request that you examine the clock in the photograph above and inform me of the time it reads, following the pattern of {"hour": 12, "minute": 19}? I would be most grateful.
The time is {"hour": 1, "minute": 44}
